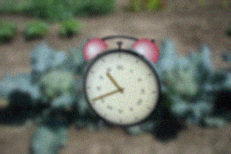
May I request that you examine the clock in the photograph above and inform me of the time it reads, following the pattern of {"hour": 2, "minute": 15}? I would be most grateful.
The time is {"hour": 10, "minute": 41}
